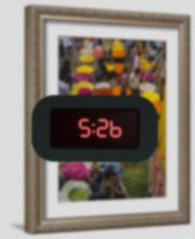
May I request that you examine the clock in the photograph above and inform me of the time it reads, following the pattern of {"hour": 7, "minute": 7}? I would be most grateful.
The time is {"hour": 5, "minute": 26}
